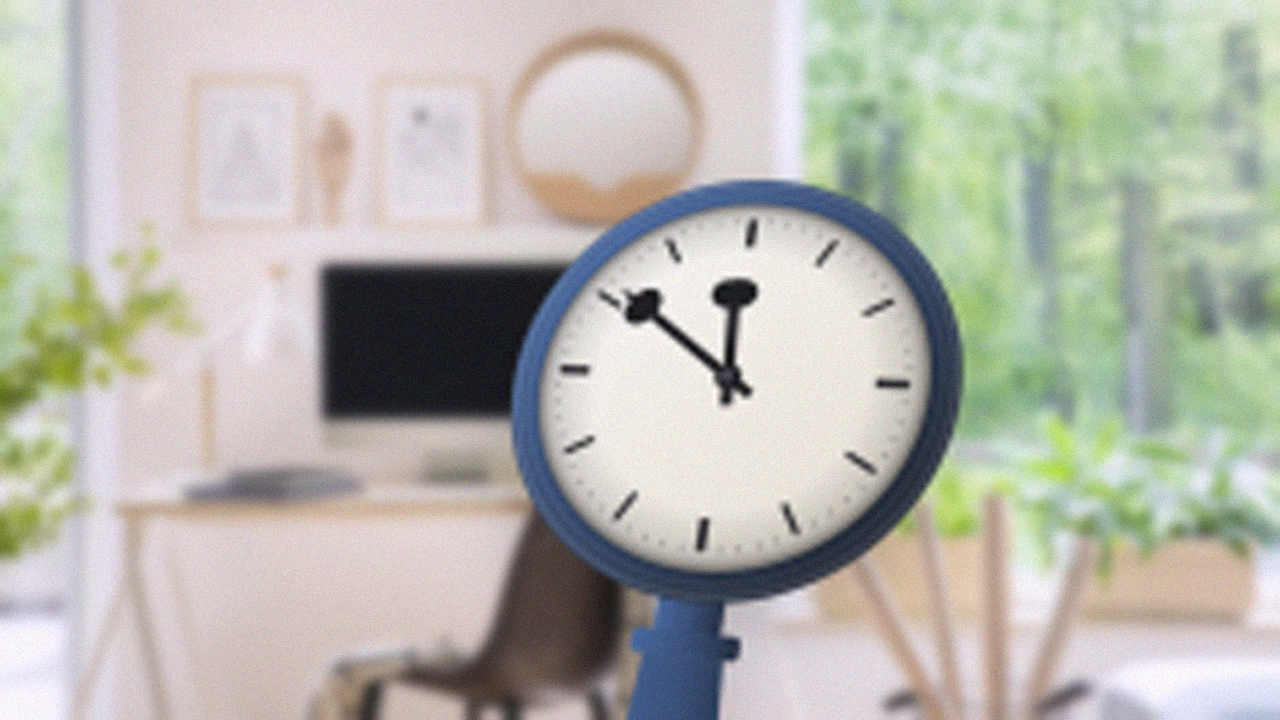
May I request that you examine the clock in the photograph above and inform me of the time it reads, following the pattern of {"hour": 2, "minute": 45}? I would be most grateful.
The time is {"hour": 11, "minute": 51}
